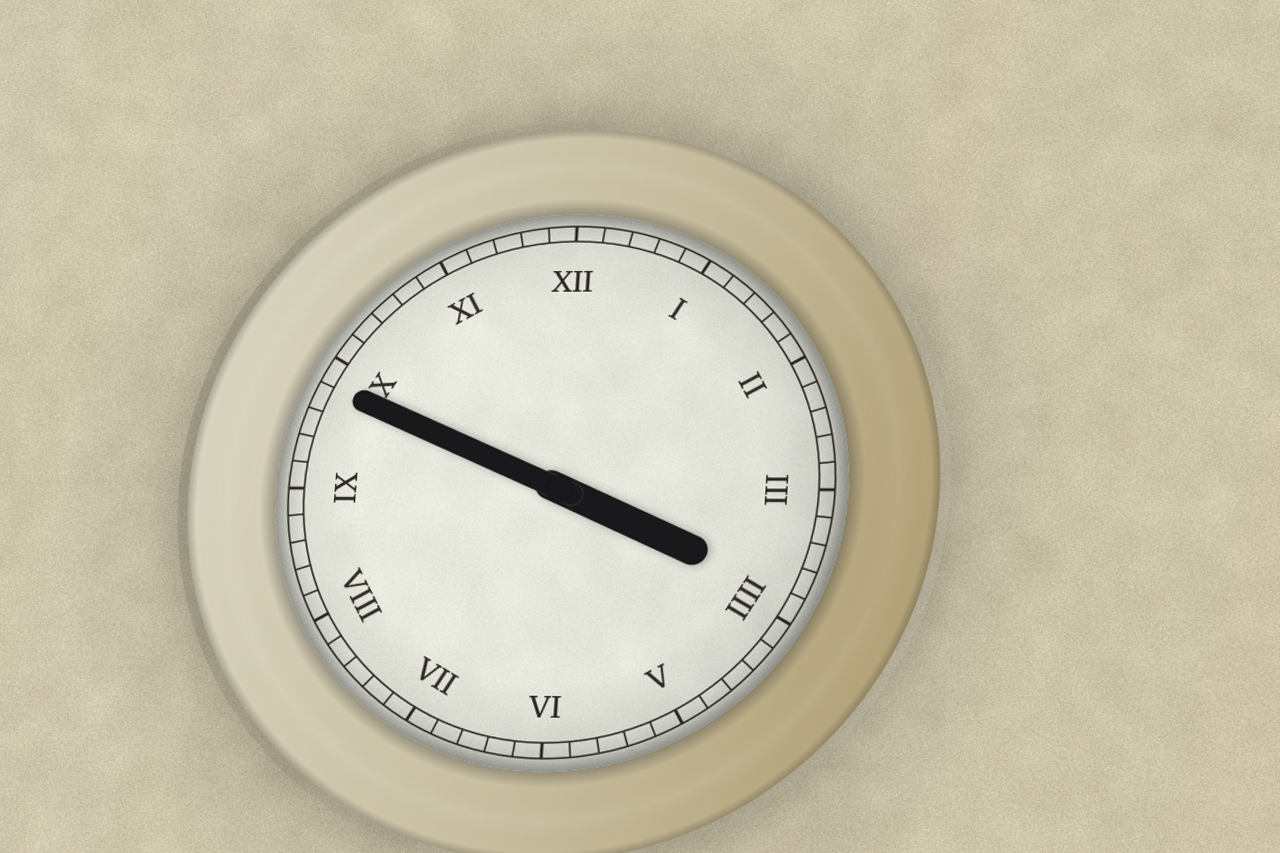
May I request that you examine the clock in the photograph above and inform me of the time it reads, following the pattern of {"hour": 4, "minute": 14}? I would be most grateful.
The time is {"hour": 3, "minute": 49}
